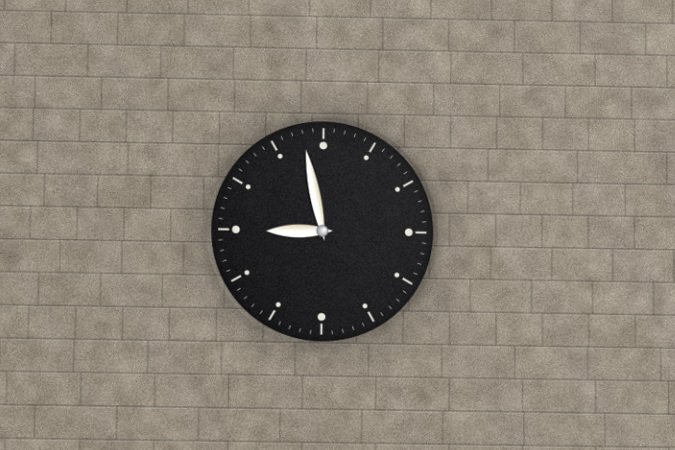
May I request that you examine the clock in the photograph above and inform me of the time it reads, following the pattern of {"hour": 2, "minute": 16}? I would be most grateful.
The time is {"hour": 8, "minute": 58}
